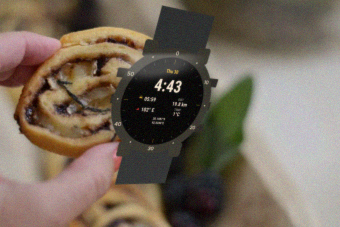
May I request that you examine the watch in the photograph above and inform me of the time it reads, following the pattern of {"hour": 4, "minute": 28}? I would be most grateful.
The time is {"hour": 4, "minute": 43}
